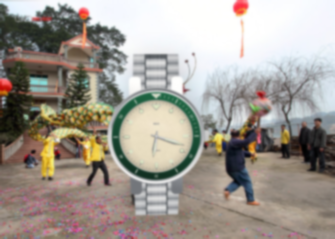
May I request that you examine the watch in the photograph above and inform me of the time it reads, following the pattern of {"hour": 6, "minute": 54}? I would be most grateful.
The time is {"hour": 6, "minute": 18}
